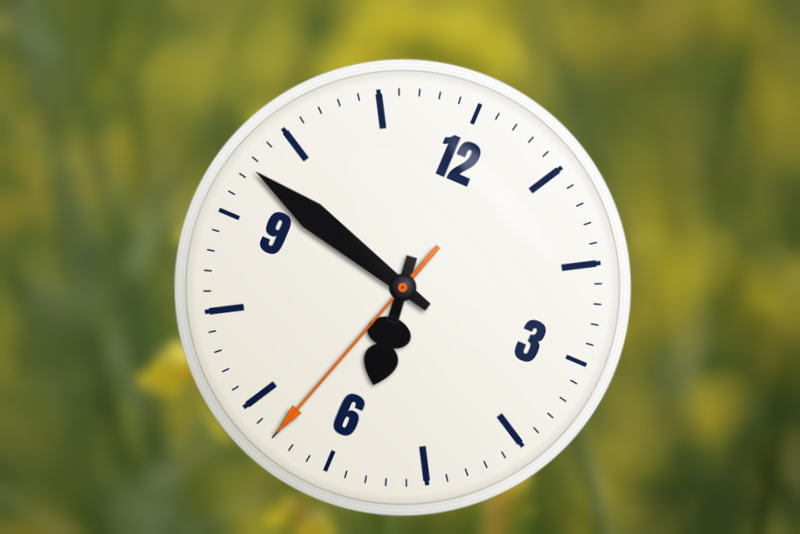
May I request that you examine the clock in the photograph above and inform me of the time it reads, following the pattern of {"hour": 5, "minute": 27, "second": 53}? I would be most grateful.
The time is {"hour": 5, "minute": 47, "second": 33}
